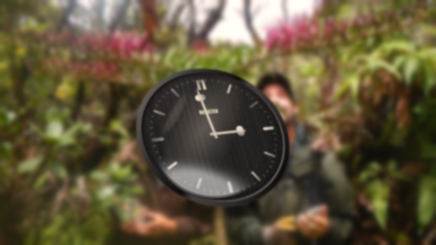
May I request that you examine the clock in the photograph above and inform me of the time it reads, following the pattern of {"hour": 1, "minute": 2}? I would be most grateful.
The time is {"hour": 2, "minute": 59}
